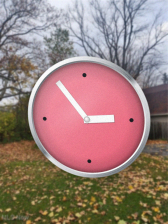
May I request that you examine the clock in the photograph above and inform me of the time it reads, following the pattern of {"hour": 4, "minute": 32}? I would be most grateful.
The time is {"hour": 2, "minute": 54}
